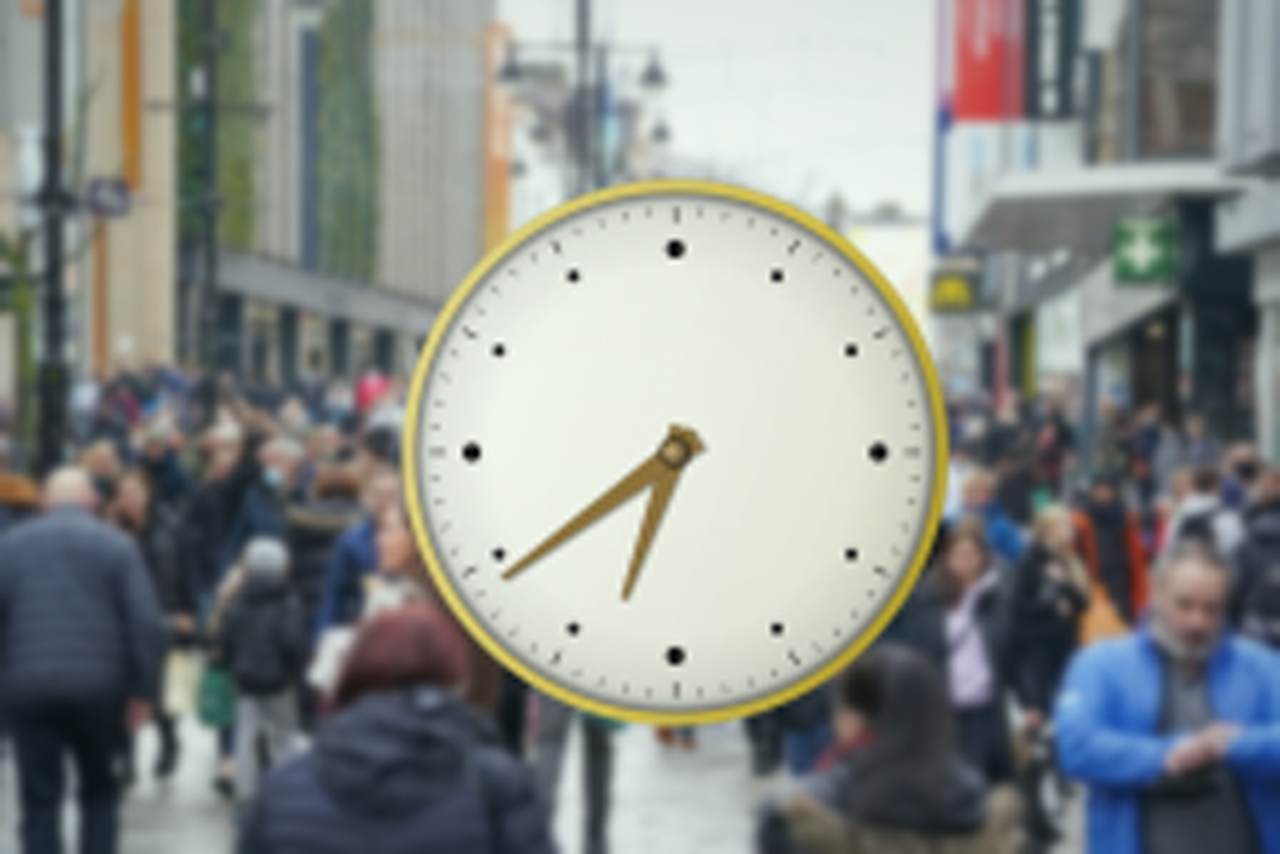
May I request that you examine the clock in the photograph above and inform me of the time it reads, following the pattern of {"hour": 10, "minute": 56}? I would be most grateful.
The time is {"hour": 6, "minute": 39}
